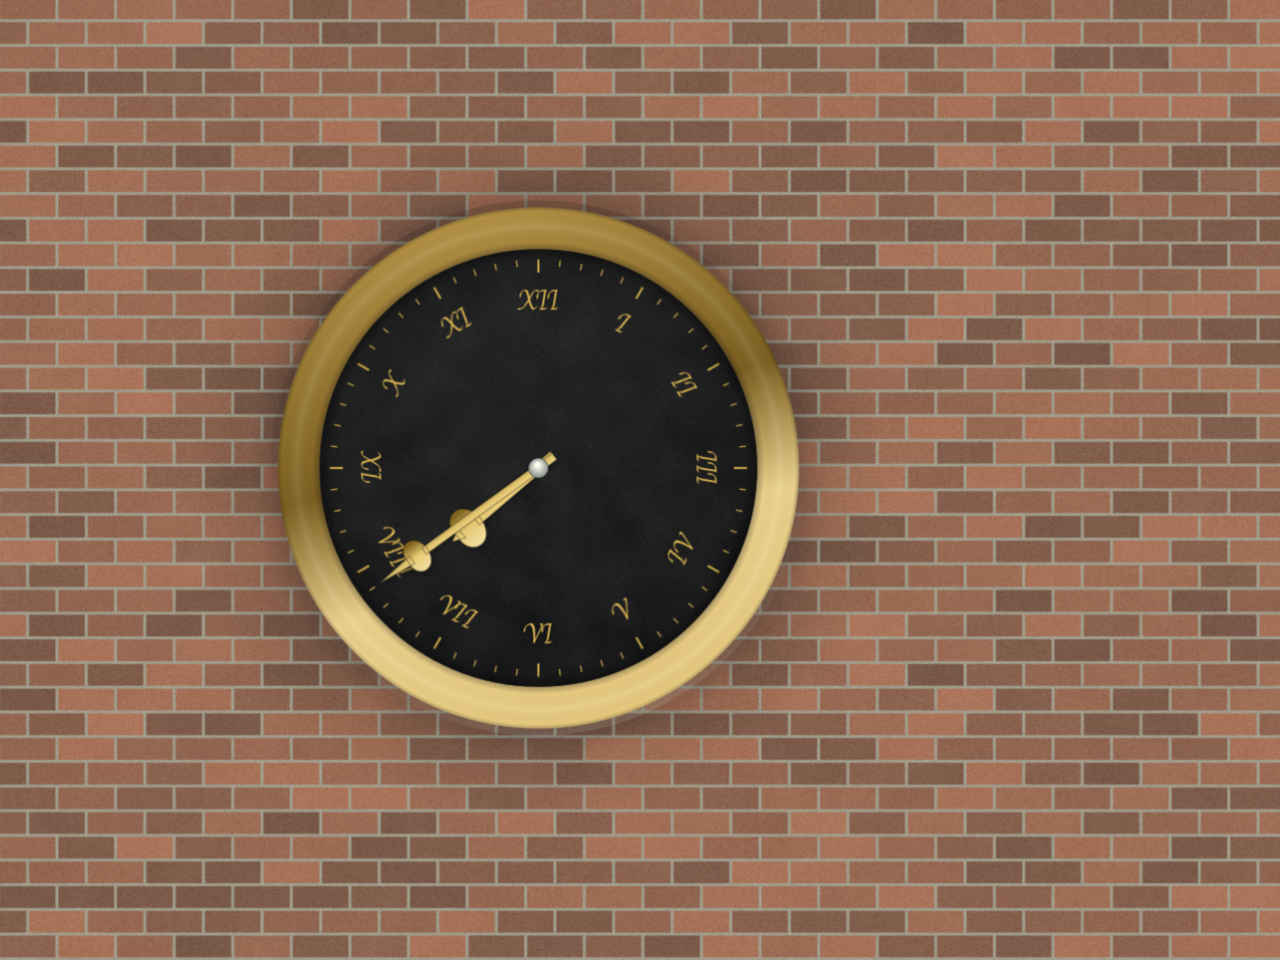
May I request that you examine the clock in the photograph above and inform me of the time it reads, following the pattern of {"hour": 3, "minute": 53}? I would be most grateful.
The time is {"hour": 7, "minute": 39}
